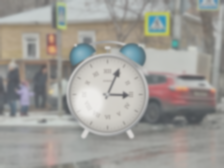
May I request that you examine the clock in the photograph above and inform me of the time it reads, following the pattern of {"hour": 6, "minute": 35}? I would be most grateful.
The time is {"hour": 3, "minute": 4}
